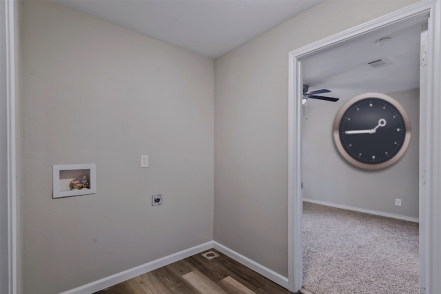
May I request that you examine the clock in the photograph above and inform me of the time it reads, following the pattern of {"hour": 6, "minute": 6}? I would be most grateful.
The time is {"hour": 1, "minute": 45}
